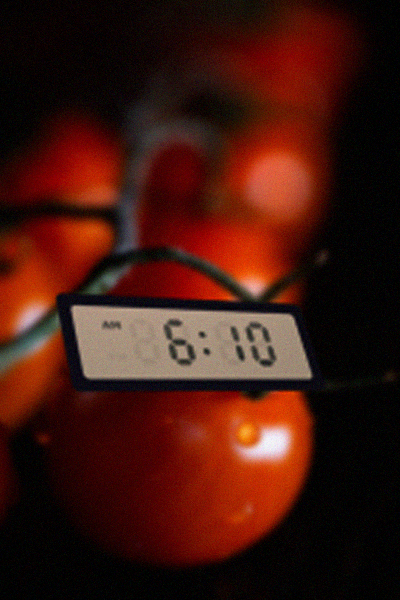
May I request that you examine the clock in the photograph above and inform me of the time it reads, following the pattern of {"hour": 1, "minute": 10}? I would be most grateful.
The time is {"hour": 6, "minute": 10}
